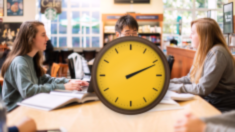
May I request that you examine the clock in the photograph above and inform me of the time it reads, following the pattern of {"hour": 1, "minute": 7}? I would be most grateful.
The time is {"hour": 2, "minute": 11}
